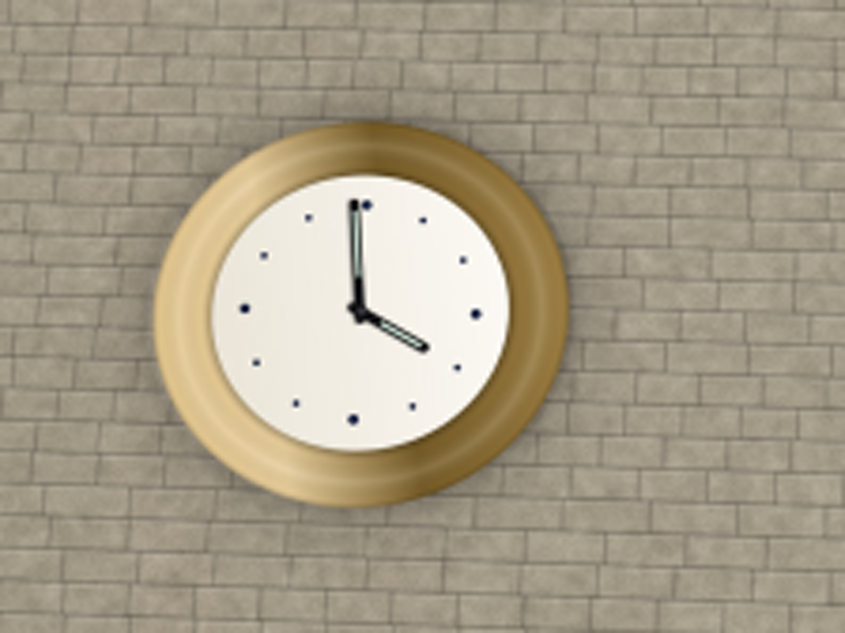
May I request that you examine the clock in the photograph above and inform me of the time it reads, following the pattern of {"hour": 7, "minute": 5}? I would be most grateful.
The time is {"hour": 3, "minute": 59}
